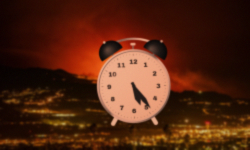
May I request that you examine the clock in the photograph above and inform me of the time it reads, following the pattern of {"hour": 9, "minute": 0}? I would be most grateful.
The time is {"hour": 5, "minute": 24}
